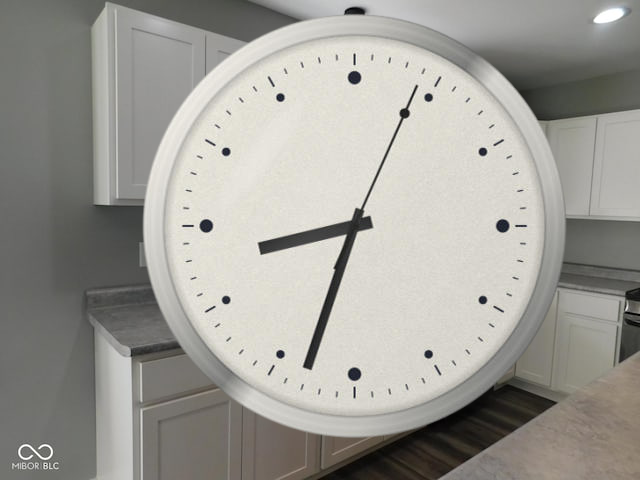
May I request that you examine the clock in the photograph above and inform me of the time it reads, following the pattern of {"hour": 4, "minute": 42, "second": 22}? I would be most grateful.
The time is {"hour": 8, "minute": 33, "second": 4}
